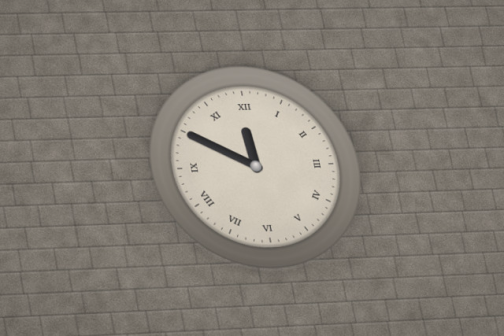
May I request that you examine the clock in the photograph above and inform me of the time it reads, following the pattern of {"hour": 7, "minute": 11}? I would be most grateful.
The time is {"hour": 11, "minute": 50}
